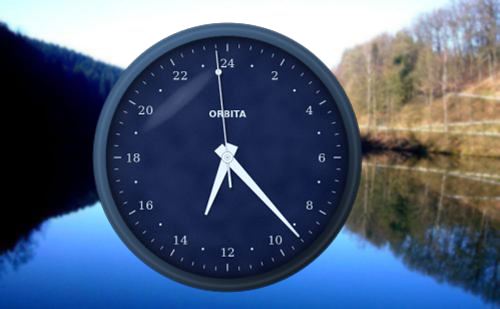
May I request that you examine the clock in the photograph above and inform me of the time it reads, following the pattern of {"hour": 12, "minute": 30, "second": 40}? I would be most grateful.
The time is {"hour": 13, "minute": 22, "second": 59}
